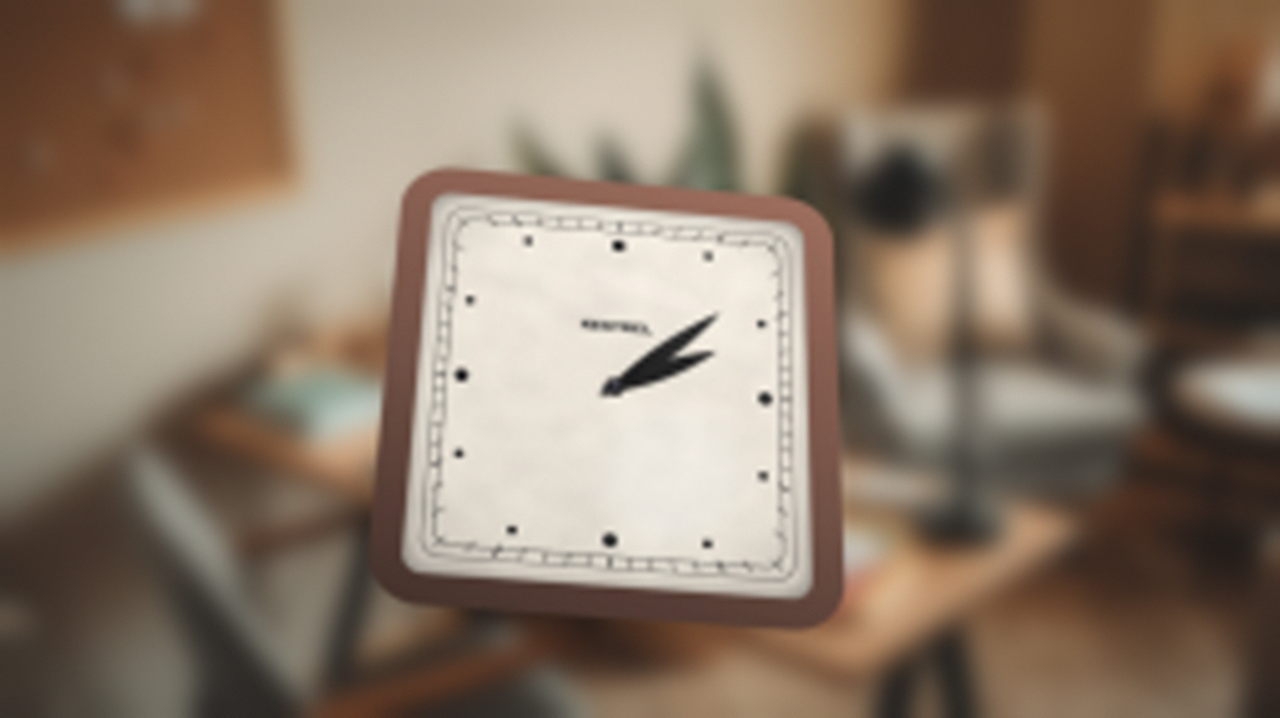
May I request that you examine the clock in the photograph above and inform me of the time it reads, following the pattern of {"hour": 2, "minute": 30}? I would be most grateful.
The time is {"hour": 2, "minute": 8}
